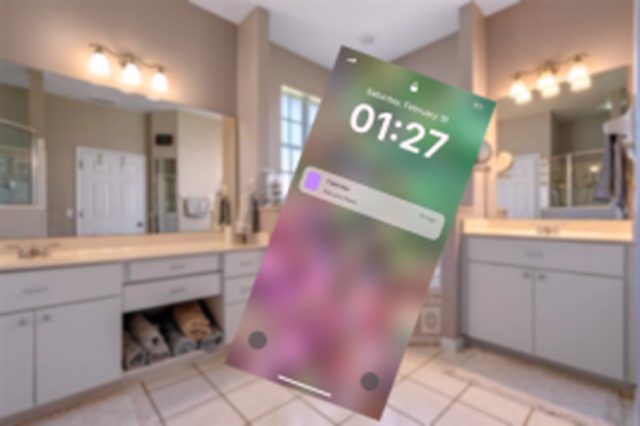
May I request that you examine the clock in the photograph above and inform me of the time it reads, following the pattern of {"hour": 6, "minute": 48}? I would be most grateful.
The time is {"hour": 1, "minute": 27}
